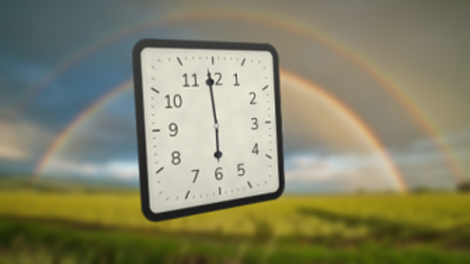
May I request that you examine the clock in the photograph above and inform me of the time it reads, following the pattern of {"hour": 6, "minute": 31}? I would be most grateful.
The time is {"hour": 5, "minute": 59}
